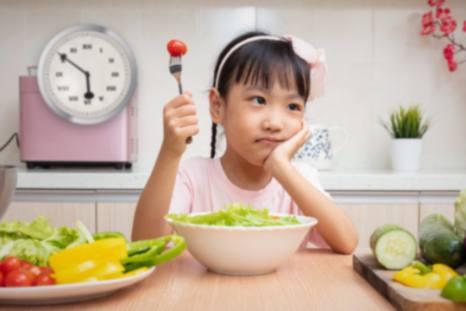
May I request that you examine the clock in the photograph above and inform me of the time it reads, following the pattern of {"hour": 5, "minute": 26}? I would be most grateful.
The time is {"hour": 5, "minute": 51}
